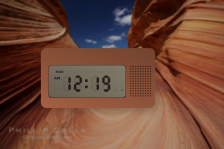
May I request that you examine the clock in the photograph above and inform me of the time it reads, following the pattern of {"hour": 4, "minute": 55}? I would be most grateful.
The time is {"hour": 12, "minute": 19}
